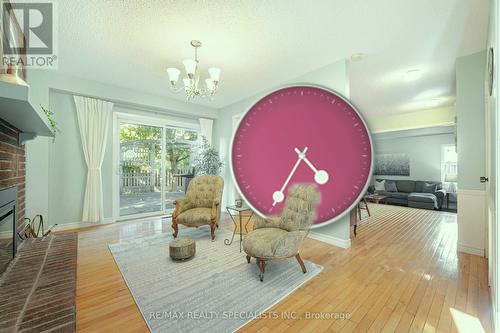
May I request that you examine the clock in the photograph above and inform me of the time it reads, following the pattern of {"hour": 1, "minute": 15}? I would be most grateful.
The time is {"hour": 4, "minute": 35}
